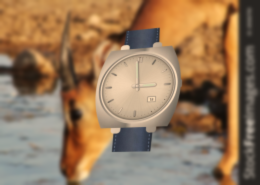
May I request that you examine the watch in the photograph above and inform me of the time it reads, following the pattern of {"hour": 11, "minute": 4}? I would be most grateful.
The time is {"hour": 2, "minute": 59}
